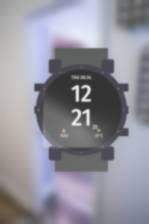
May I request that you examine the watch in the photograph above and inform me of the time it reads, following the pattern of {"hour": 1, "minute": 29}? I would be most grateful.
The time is {"hour": 12, "minute": 21}
